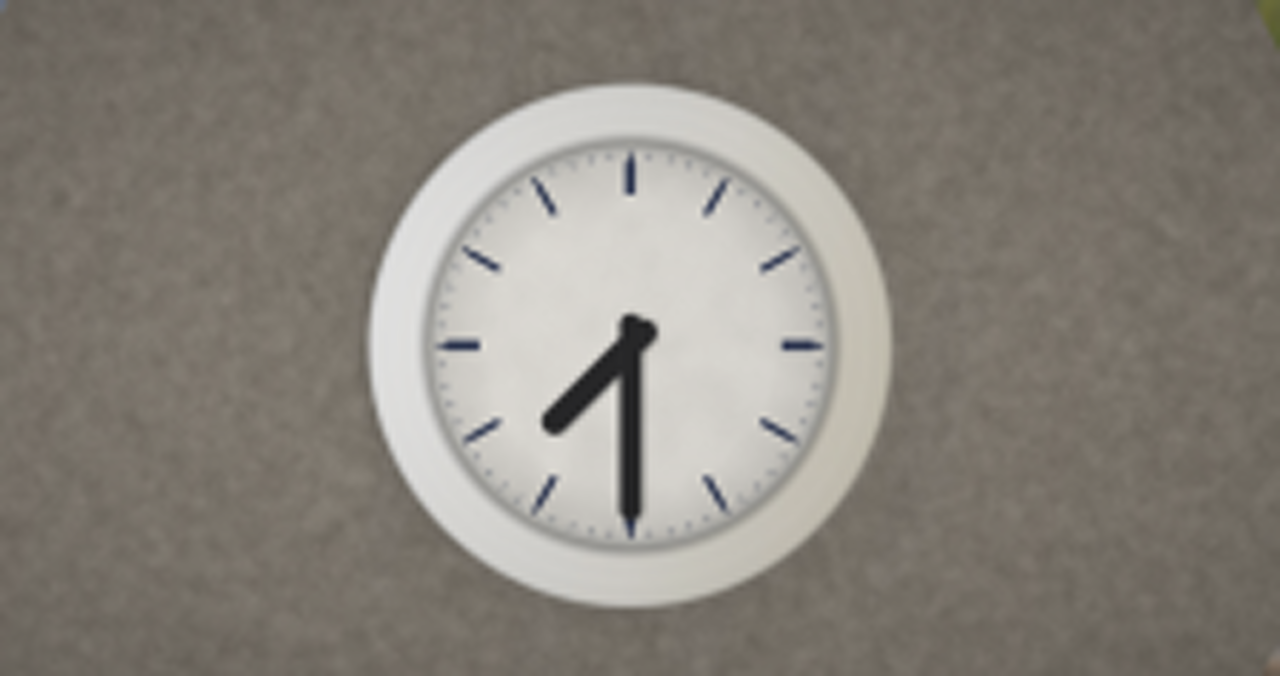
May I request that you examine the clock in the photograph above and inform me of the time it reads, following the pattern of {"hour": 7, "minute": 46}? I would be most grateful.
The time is {"hour": 7, "minute": 30}
